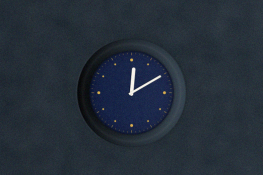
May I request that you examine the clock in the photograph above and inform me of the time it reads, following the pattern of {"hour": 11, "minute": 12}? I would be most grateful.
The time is {"hour": 12, "minute": 10}
